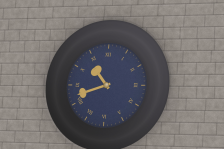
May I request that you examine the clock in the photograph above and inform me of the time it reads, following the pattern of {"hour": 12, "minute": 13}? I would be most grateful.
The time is {"hour": 10, "minute": 42}
